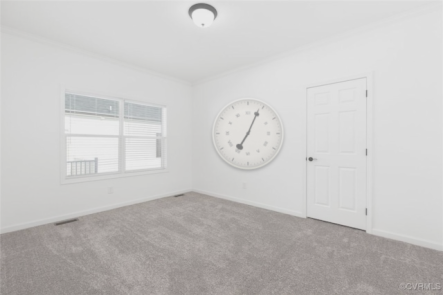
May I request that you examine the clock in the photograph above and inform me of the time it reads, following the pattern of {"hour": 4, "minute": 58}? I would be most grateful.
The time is {"hour": 7, "minute": 4}
